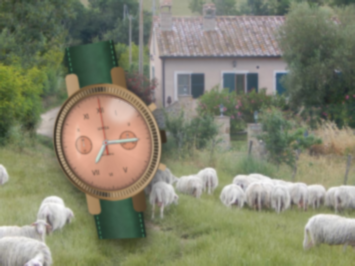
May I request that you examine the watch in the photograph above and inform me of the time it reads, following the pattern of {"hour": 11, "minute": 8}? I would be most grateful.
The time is {"hour": 7, "minute": 15}
